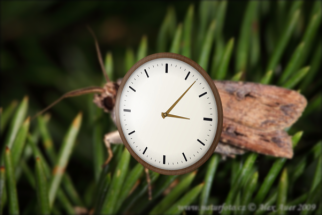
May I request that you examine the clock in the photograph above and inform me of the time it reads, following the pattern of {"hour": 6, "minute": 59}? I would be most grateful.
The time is {"hour": 3, "minute": 7}
